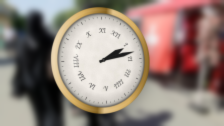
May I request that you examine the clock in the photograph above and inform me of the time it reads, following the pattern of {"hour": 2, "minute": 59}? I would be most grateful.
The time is {"hour": 1, "minute": 8}
